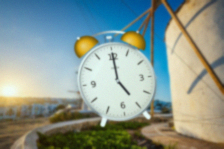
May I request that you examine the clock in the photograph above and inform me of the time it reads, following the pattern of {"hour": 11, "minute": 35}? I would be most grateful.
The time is {"hour": 5, "minute": 0}
